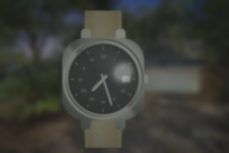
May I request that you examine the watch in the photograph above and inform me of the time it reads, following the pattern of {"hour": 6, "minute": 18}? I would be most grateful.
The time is {"hour": 7, "minute": 27}
